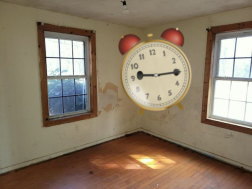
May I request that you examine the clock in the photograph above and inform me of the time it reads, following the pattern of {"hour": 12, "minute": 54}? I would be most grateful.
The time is {"hour": 9, "minute": 15}
